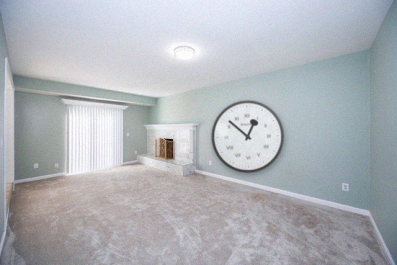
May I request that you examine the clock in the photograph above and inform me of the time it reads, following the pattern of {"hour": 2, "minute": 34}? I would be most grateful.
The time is {"hour": 12, "minute": 52}
